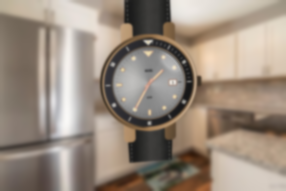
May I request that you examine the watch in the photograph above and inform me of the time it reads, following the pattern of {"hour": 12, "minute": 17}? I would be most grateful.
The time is {"hour": 1, "minute": 35}
